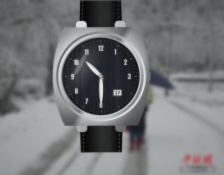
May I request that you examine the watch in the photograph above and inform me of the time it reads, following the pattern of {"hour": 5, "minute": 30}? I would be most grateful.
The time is {"hour": 10, "minute": 30}
